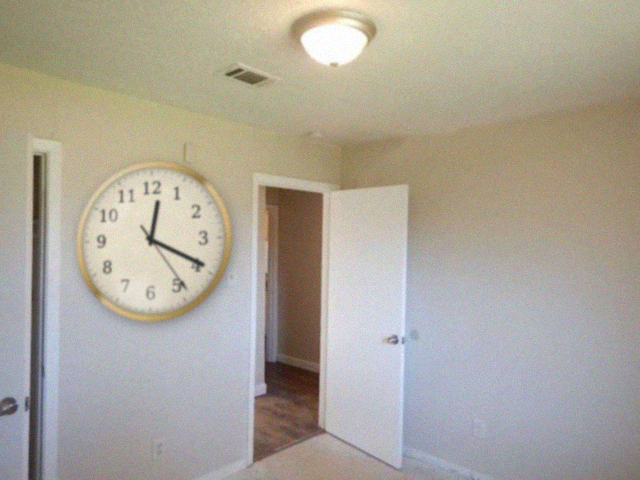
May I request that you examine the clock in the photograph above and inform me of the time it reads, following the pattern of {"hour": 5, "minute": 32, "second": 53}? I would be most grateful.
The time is {"hour": 12, "minute": 19, "second": 24}
